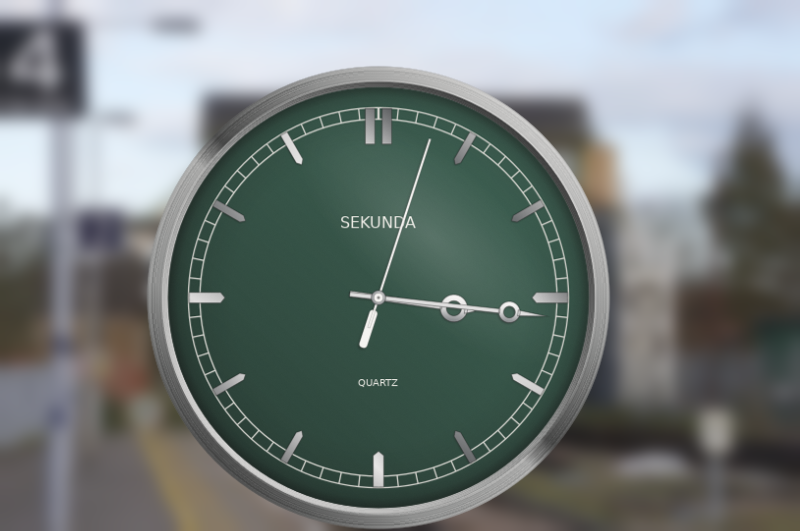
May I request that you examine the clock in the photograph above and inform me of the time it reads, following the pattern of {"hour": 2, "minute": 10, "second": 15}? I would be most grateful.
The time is {"hour": 3, "minute": 16, "second": 3}
